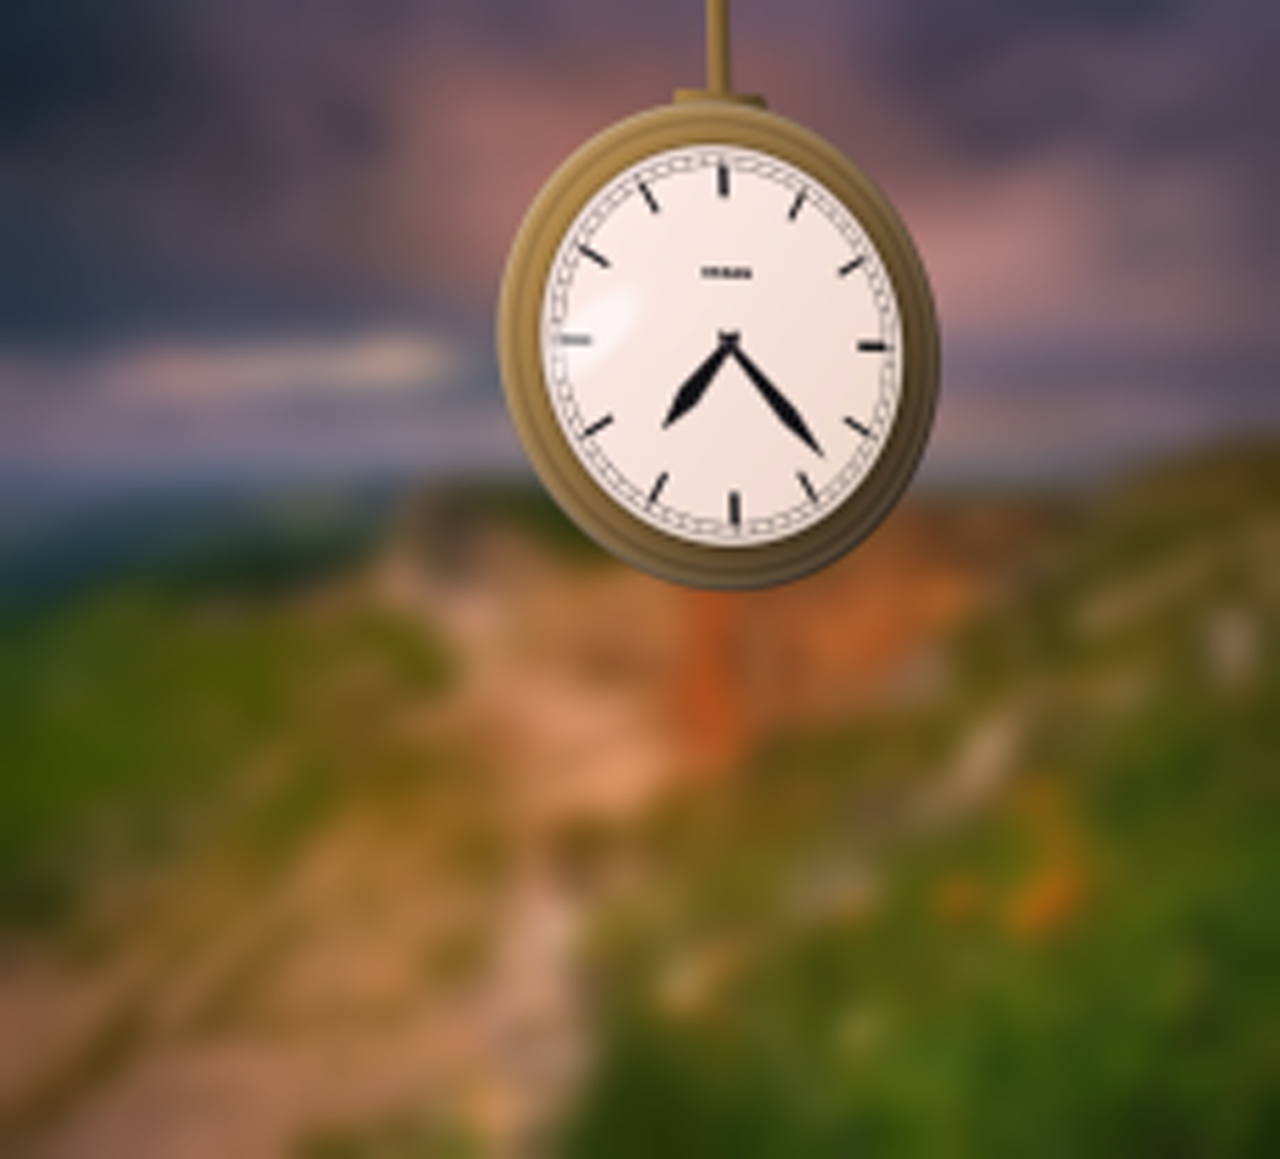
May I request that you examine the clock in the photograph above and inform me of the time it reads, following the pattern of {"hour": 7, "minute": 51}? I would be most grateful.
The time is {"hour": 7, "minute": 23}
